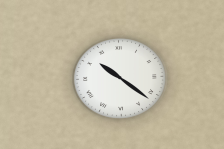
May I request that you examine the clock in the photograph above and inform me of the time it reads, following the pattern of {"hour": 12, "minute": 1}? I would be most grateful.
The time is {"hour": 10, "minute": 22}
